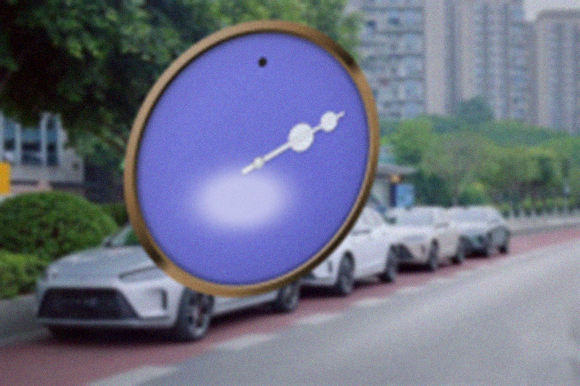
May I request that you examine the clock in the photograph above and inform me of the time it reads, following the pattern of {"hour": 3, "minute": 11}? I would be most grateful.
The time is {"hour": 2, "minute": 11}
